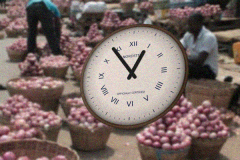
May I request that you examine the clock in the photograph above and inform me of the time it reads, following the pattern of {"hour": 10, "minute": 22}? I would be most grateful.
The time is {"hour": 12, "minute": 54}
